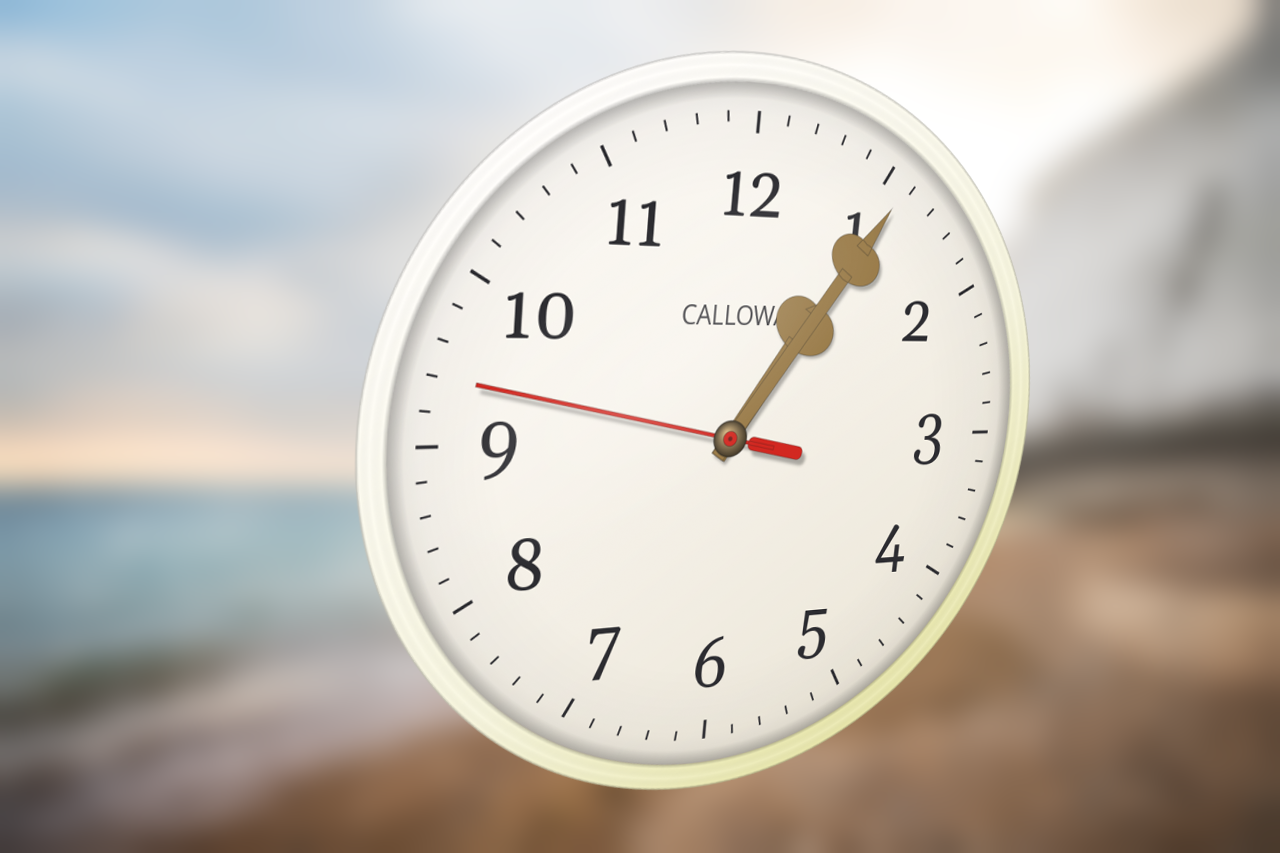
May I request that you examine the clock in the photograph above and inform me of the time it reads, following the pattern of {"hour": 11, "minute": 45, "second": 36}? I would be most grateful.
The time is {"hour": 1, "minute": 5, "second": 47}
